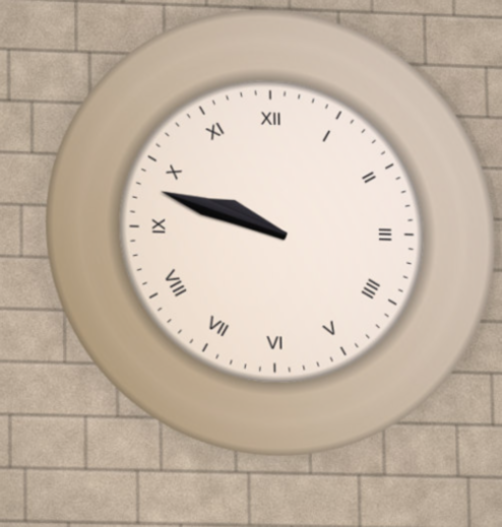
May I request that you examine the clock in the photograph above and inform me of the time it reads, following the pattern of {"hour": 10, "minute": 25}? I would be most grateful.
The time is {"hour": 9, "minute": 48}
